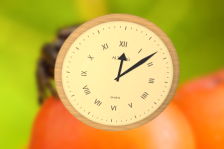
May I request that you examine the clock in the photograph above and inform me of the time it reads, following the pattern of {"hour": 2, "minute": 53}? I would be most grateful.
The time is {"hour": 12, "minute": 8}
